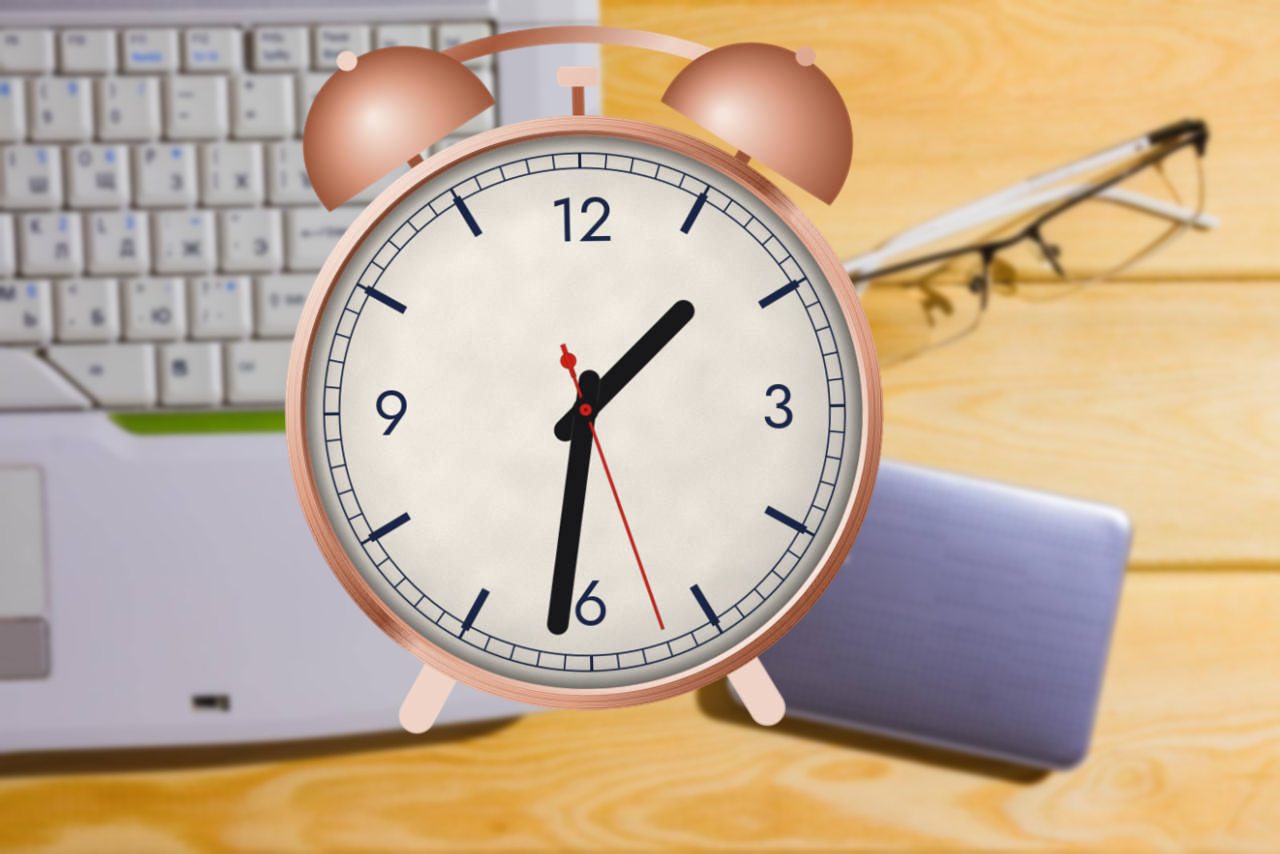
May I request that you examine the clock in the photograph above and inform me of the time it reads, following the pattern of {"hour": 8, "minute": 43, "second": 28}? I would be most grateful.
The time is {"hour": 1, "minute": 31, "second": 27}
